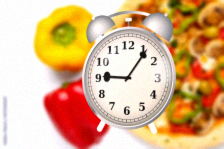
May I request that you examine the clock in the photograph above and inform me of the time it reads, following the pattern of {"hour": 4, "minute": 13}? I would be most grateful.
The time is {"hour": 9, "minute": 6}
